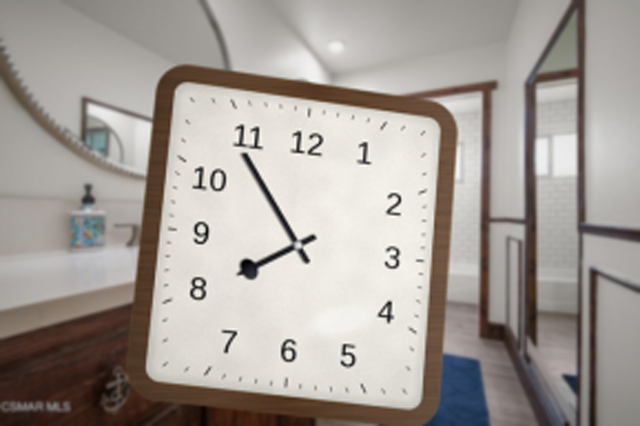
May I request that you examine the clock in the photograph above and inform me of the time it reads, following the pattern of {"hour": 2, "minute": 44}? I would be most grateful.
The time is {"hour": 7, "minute": 54}
